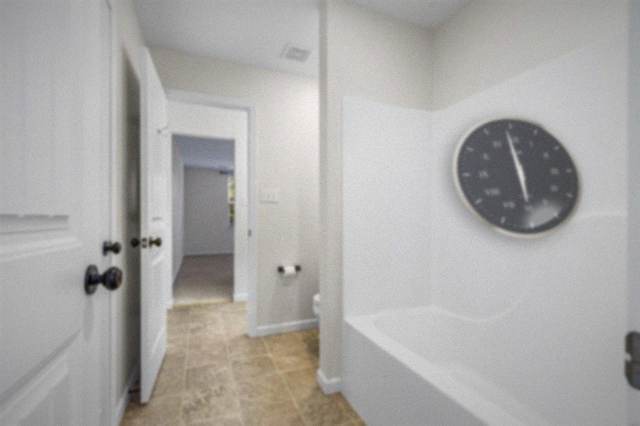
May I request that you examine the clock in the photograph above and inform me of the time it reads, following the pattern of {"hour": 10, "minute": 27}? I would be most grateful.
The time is {"hour": 5, "minute": 59}
